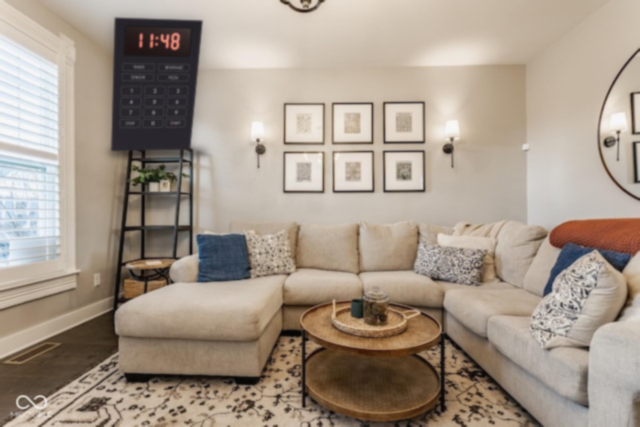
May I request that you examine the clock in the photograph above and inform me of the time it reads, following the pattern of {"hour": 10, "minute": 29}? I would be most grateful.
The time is {"hour": 11, "minute": 48}
